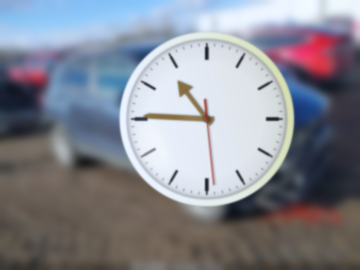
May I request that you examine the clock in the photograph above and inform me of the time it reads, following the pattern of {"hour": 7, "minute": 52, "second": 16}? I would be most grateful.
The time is {"hour": 10, "minute": 45, "second": 29}
